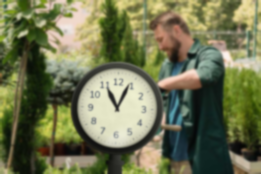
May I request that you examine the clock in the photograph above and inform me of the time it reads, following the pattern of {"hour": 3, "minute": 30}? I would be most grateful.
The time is {"hour": 11, "minute": 4}
